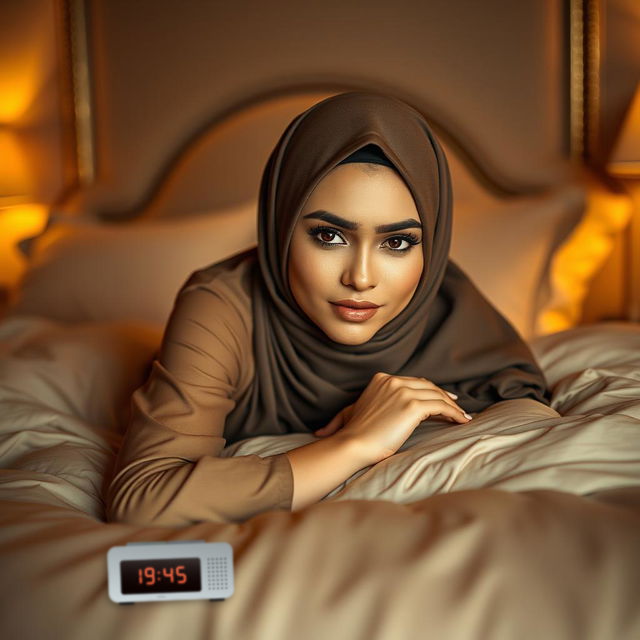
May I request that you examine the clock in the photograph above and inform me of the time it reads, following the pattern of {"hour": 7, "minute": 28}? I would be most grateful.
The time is {"hour": 19, "minute": 45}
